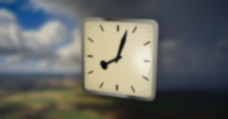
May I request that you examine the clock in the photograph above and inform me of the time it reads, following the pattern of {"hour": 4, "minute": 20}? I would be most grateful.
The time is {"hour": 8, "minute": 3}
